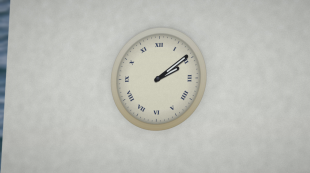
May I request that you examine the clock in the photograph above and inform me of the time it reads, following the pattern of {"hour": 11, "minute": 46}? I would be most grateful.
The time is {"hour": 2, "minute": 9}
